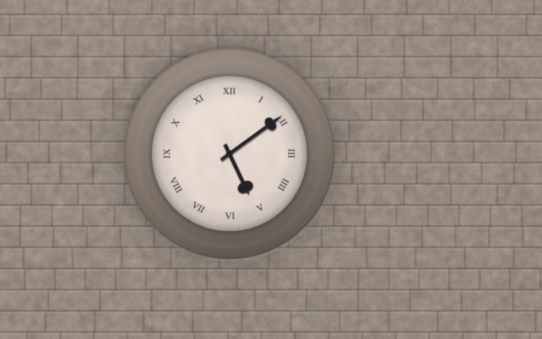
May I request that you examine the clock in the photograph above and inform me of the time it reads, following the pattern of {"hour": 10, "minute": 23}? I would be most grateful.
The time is {"hour": 5, "minute": 9}
